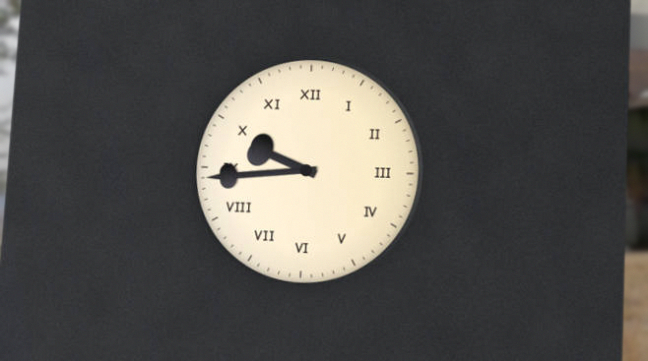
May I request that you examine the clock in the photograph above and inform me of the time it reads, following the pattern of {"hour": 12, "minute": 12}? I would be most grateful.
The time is {"hour": 9, "minute": 44}
